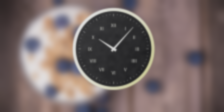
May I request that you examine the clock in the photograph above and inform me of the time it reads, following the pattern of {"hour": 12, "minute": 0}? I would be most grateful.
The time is {"hour": 10, "minute": 7}
